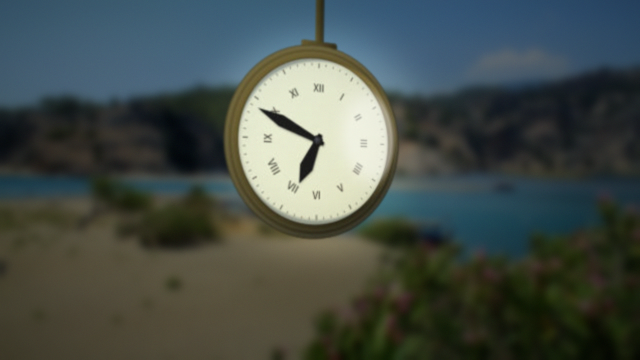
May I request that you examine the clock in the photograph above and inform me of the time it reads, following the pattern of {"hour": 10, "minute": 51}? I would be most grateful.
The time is {"hour": 6, "minute": 49}
